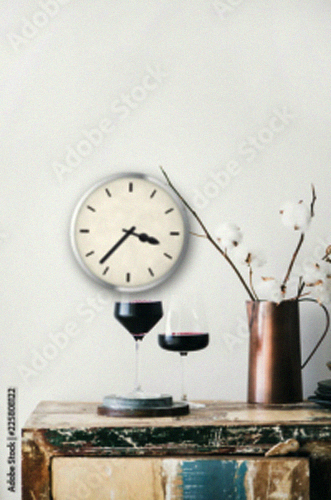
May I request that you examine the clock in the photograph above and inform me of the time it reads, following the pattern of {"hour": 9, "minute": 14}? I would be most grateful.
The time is {"hour": 3, "minute": 37}
